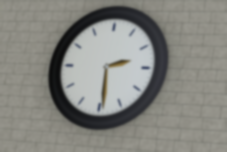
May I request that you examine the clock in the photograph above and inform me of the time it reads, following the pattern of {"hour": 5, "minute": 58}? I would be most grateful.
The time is {"hour": 2, "minute": 29}
